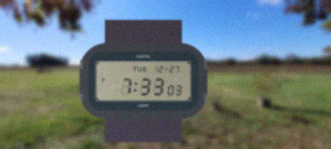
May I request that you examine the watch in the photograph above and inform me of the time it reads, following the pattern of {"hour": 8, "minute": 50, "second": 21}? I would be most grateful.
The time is {"hour": 7, "minute": 33, "second": 3}
